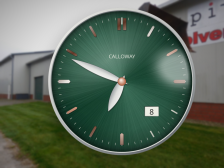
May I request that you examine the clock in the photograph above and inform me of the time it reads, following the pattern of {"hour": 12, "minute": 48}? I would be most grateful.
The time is {"hour": 6, "minute": 49}
